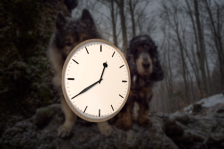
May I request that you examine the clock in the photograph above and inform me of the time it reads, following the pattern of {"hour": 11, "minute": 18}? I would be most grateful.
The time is {"hour": 12, "minute": 40}
